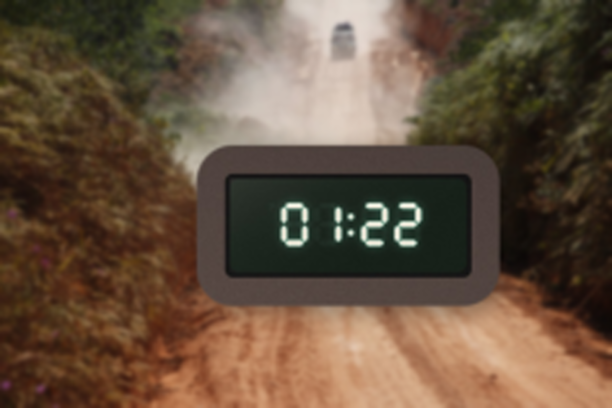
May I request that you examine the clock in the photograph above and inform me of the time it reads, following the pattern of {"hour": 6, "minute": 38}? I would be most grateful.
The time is {"hour": 1, "minute": 22}
